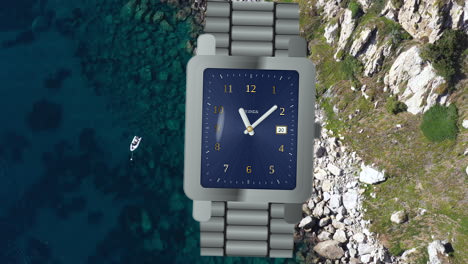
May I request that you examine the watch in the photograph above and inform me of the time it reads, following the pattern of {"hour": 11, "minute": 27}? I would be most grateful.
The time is {"hour": 11, "minute": 8}
